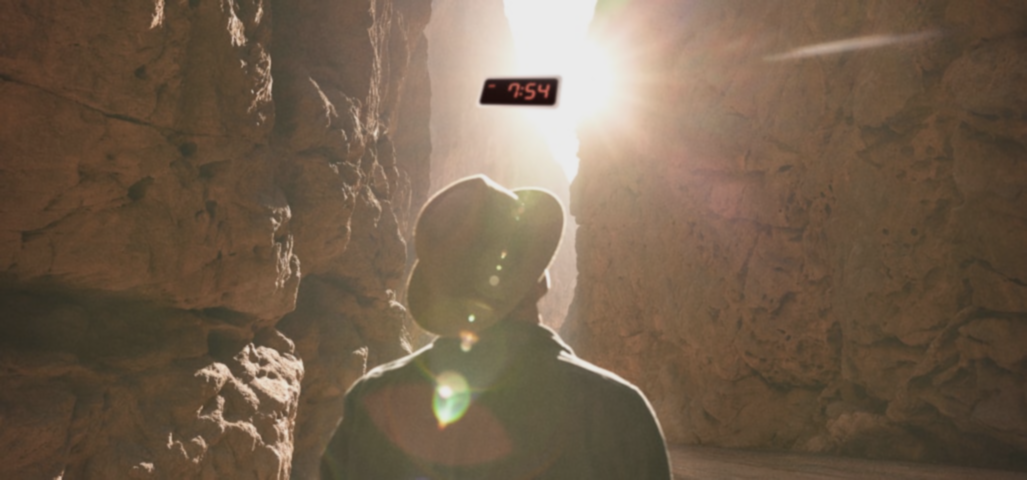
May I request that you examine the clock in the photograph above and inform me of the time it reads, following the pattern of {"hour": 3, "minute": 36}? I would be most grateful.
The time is {"hour": 7, "minute": 54}
